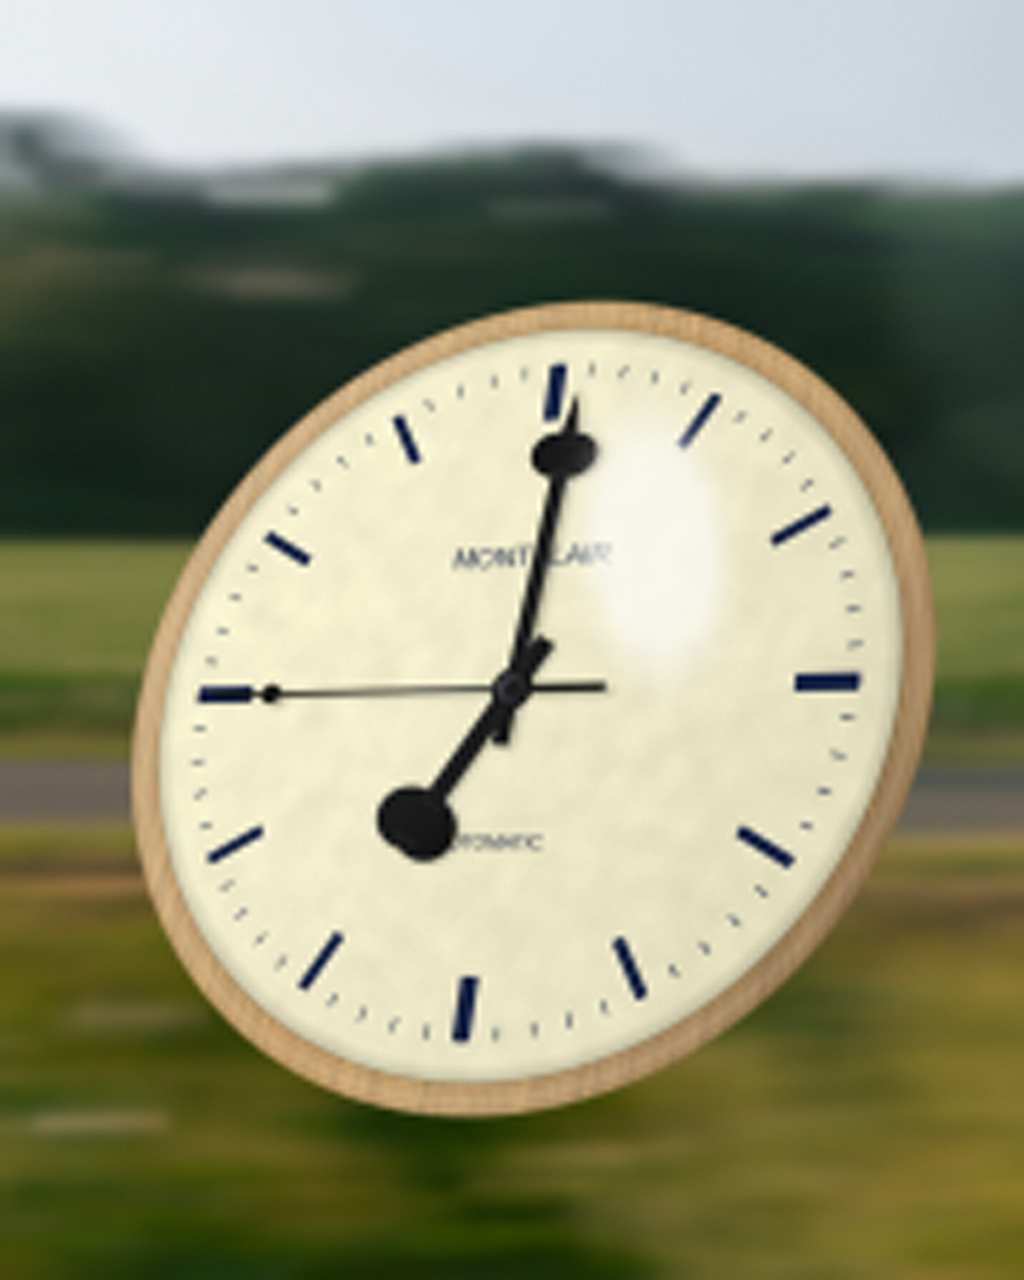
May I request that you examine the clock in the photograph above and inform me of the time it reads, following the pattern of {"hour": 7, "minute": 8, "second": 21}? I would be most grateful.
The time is {"hour": 7, "minute": 0, "second": 45}
